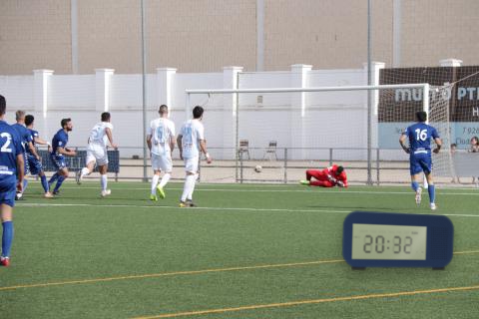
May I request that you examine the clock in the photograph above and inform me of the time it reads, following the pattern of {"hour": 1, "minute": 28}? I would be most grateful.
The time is {"hour": 20, "minute": 32}
